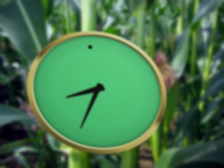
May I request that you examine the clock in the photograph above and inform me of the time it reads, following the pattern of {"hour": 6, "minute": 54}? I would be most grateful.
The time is {"hour": 8, "minute": 35}
